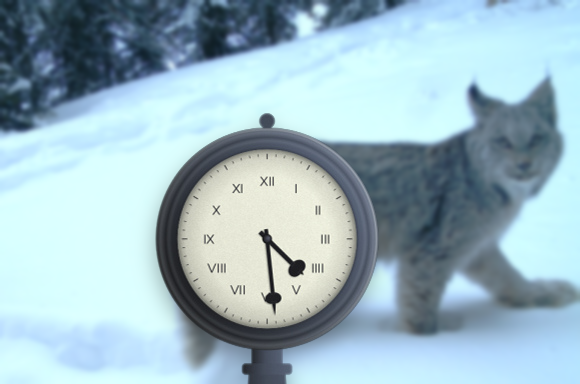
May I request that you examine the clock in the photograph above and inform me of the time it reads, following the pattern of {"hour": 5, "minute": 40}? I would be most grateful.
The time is {"hour": 4, "minute": 29}
